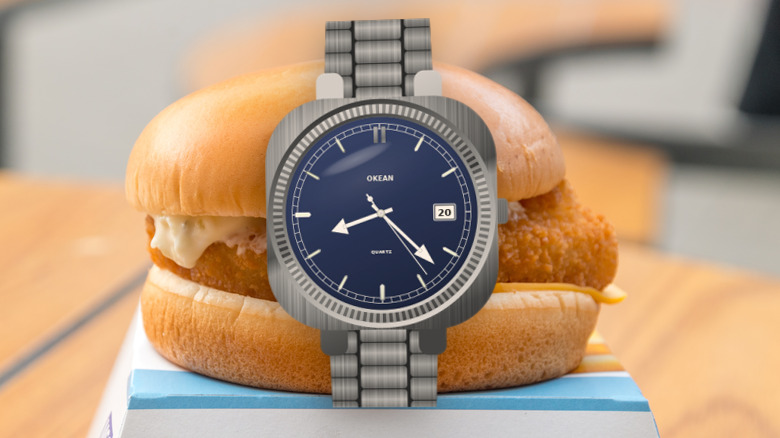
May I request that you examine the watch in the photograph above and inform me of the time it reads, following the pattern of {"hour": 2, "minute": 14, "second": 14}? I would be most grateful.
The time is {"hour": 8, "minute": 22, "second": 24}
